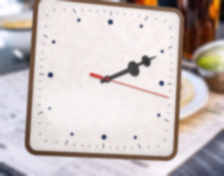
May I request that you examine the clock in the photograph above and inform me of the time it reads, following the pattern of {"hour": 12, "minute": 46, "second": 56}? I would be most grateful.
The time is {"hour": 2, "minute": 10, "second": 17}
